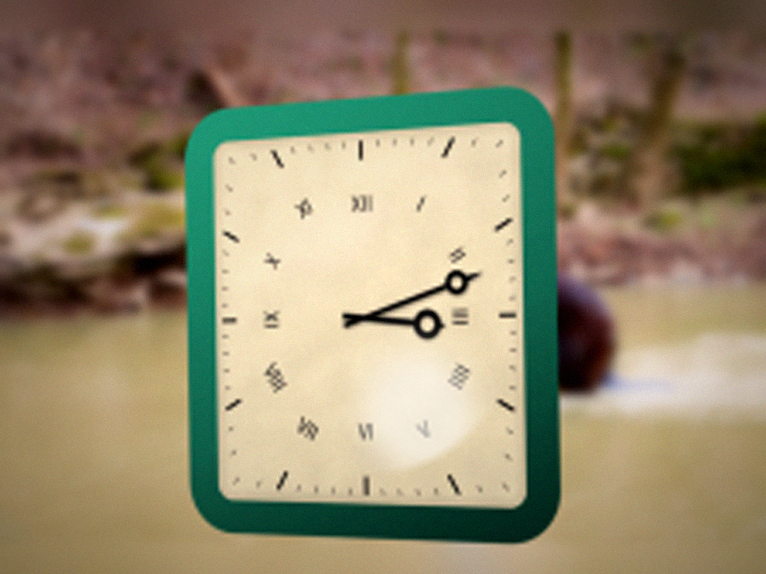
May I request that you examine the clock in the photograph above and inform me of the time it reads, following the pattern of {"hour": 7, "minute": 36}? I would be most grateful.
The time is {"hour": 3, "minute": 12}
